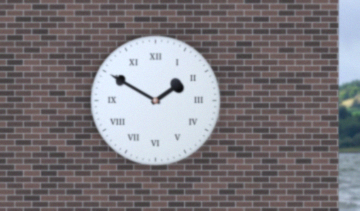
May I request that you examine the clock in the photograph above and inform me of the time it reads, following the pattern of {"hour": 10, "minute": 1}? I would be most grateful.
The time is {"hour": 1, "minute": 50}
